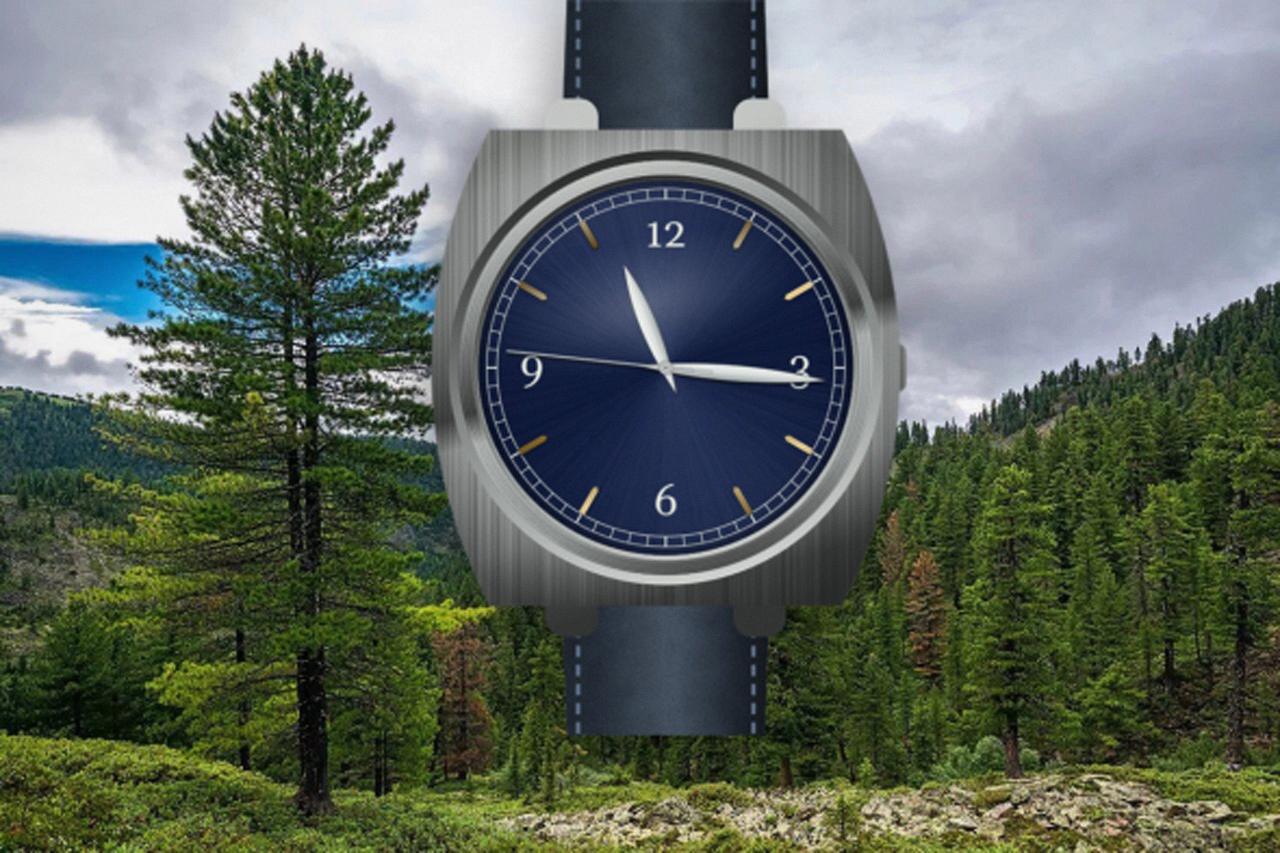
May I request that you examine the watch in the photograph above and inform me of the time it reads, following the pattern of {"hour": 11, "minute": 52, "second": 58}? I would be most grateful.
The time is {"hour": 11, "minute": 15, "second": 46}
